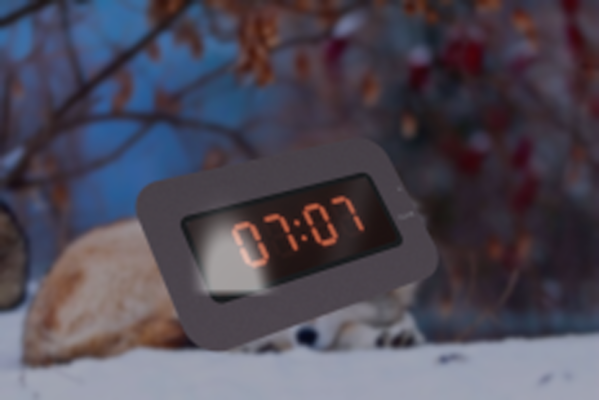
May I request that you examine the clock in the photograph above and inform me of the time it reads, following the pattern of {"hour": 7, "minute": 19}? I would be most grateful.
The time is {"hour": 7, "minute": 7}
